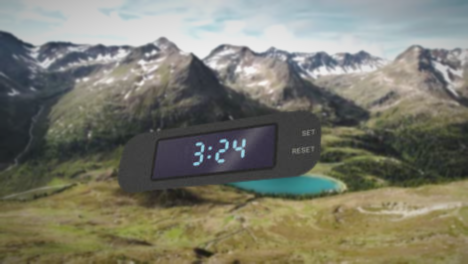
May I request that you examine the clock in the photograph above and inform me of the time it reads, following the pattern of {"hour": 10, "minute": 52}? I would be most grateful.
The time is {"hour": 3, "minute": 24}
